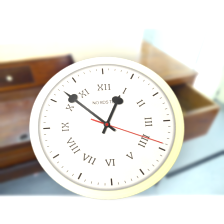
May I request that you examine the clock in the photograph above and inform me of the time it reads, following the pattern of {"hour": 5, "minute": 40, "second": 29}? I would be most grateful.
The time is {"hour": 12, "minute": 52, "second": 19}
